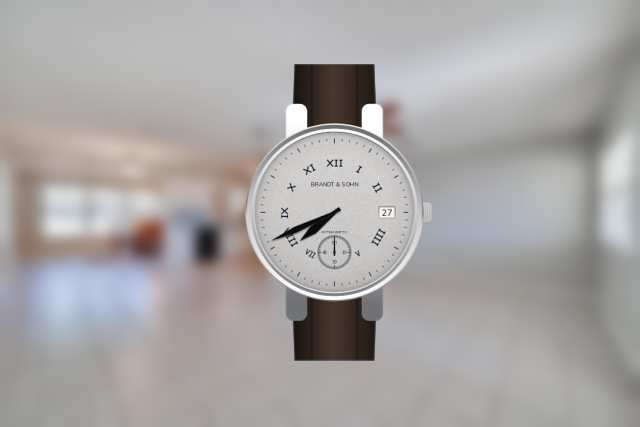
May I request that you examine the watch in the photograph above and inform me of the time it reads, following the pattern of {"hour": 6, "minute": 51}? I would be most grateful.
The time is {"hour": 7, "minute": 41}
